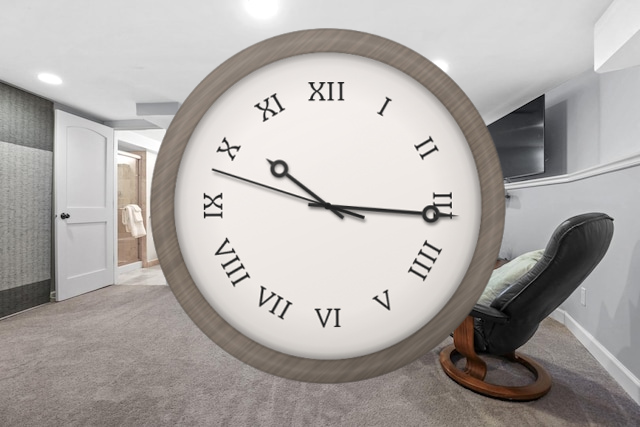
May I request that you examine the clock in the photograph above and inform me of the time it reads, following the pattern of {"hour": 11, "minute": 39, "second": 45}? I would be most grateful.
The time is {"hour": 10, "minute": 15, "second": 48}
